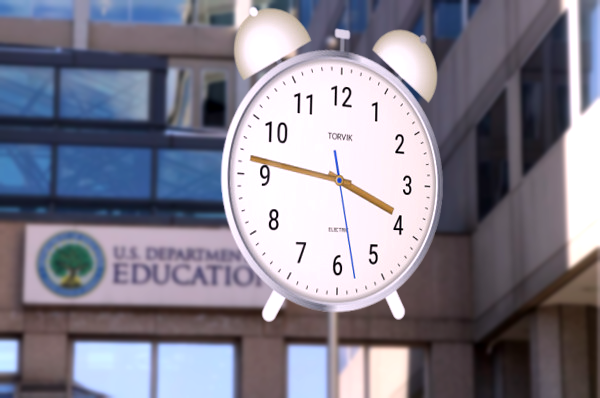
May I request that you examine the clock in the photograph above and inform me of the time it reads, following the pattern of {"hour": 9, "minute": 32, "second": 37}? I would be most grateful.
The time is {"hour": 3, "minute": 46, "second": 28}
